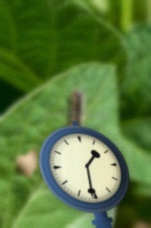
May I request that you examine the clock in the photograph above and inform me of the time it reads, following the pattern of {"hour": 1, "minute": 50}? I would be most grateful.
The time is {"hour": 1, "minute": 31}
